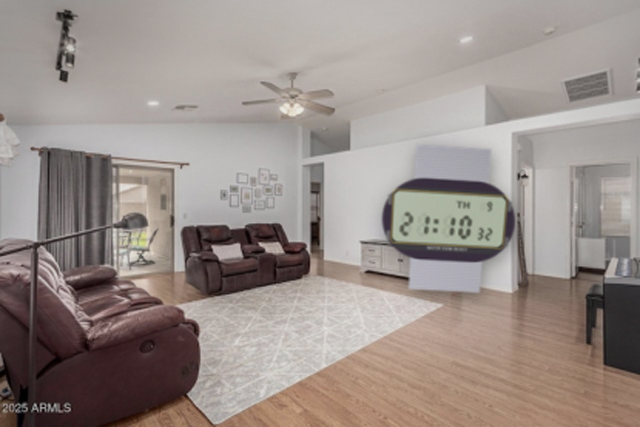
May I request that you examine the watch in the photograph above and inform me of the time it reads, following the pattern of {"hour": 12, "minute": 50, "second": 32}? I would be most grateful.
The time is {"hour": 21, "minute": 10, "second": 32}
